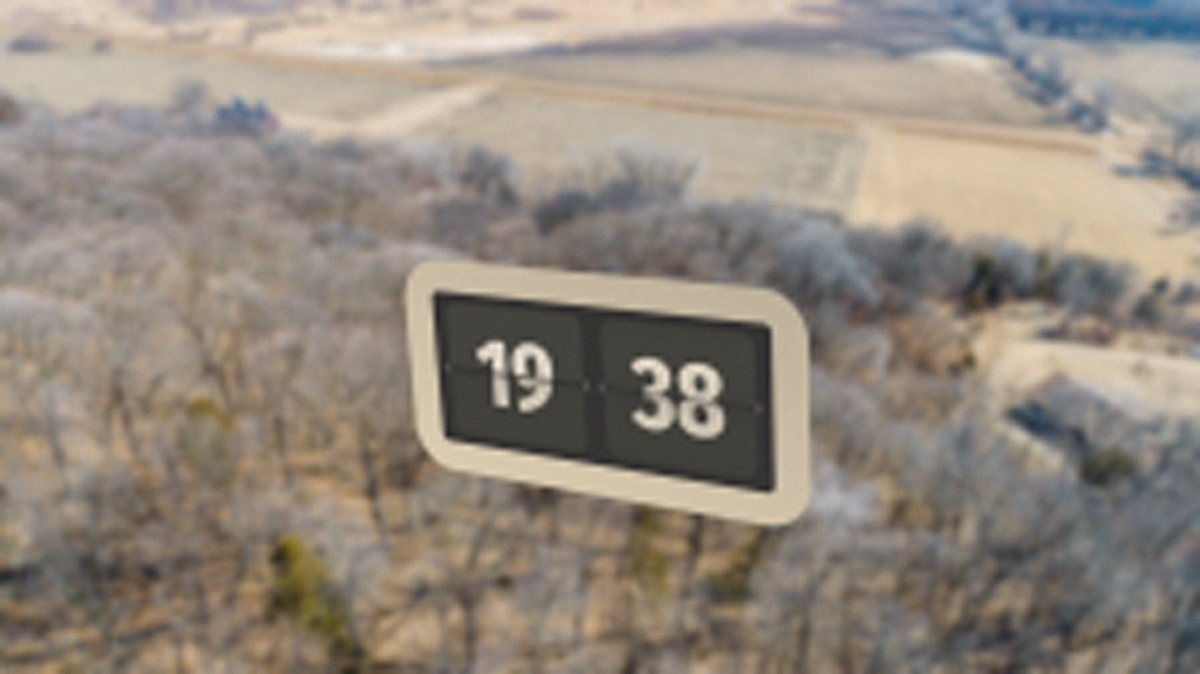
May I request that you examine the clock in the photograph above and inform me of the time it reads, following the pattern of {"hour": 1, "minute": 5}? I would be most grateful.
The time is {"hour": 19, "minute": 38}
